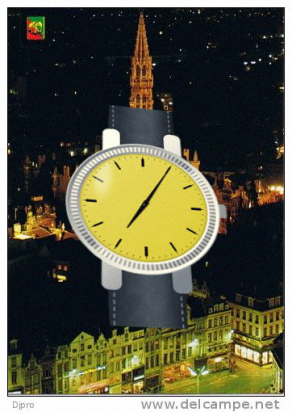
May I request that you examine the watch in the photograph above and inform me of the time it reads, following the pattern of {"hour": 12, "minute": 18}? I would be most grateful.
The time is {"hour": 7, "minute": 5}
